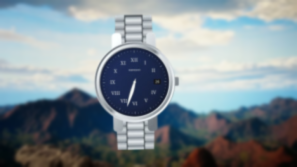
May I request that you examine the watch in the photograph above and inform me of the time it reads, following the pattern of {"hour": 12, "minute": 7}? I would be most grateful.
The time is {"hour": 6, "minute": 33}
